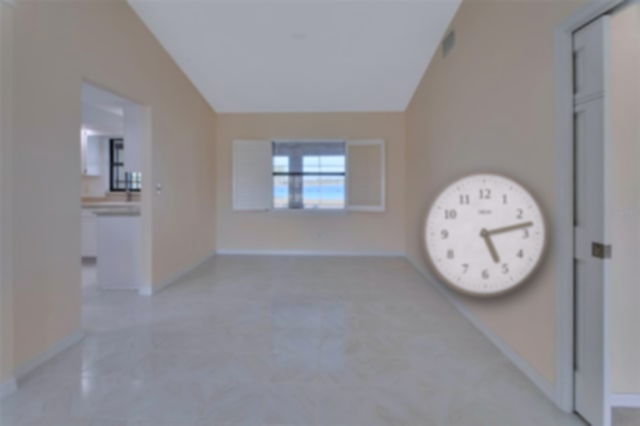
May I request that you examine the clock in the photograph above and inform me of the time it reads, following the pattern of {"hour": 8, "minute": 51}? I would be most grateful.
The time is {"hour": 5, "minute": 13}
